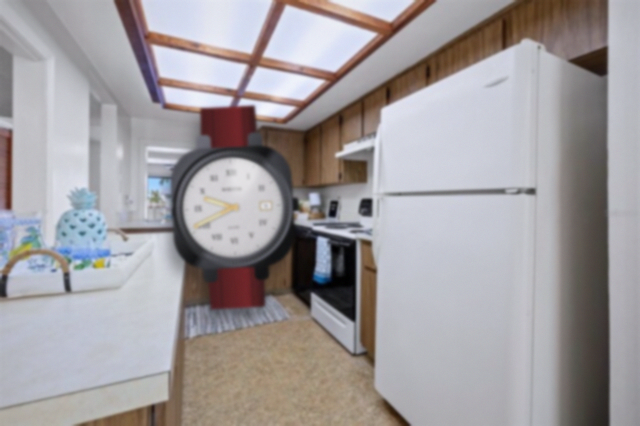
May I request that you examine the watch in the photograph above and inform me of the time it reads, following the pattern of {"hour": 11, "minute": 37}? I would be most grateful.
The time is {"hour": 9, "minute": 41}
